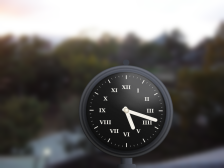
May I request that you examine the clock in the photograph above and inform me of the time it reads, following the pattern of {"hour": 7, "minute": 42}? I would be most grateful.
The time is {"hour": 5, "minute": 18}
